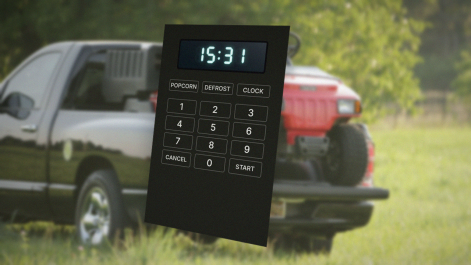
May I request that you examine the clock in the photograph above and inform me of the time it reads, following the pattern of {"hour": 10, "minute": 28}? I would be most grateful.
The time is {"hour": 15, "minute": 31}
